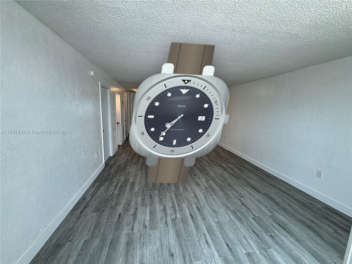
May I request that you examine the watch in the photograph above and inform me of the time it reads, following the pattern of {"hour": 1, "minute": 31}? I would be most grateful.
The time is {"hour": 7, "minute": 36}
